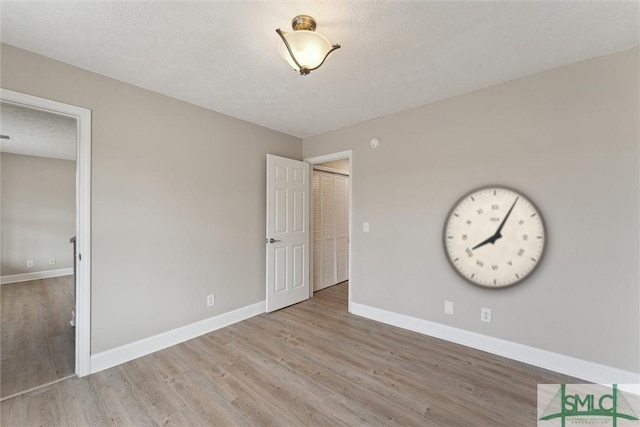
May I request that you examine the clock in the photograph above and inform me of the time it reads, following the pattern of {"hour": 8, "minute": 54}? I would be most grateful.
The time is {"hour": 8, "minute": 5}
